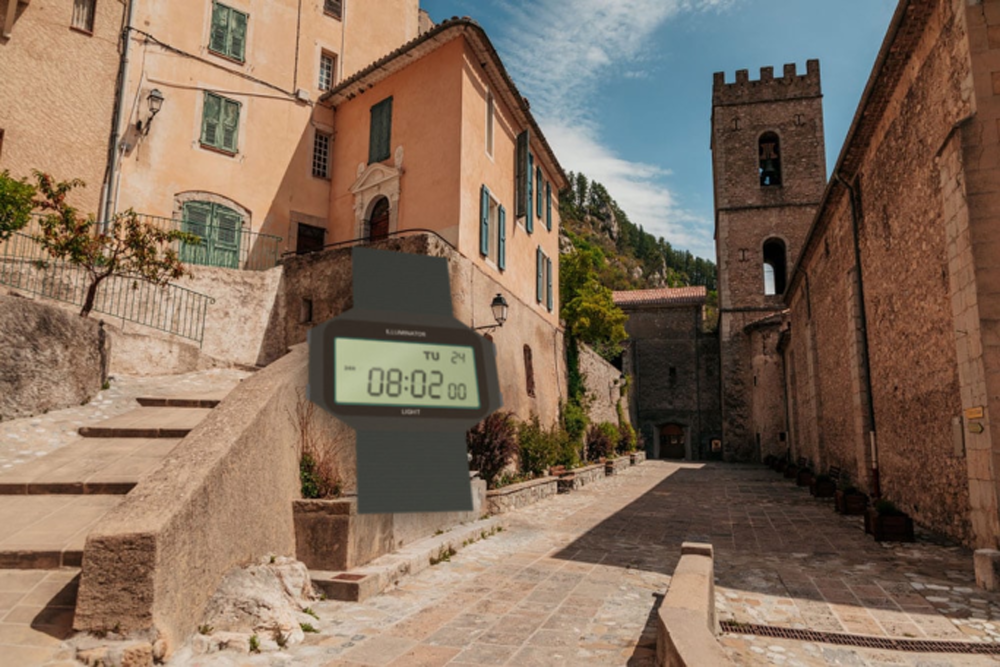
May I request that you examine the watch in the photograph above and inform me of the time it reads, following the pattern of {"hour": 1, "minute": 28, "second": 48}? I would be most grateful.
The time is {"hour": 8, "minute": 2, "second": 0}
